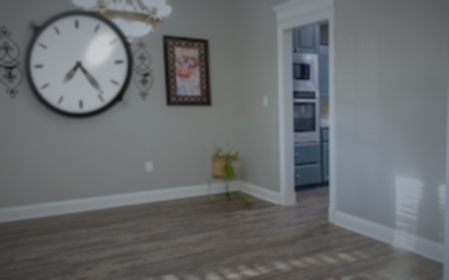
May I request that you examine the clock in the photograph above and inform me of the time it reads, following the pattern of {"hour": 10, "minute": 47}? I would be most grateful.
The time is {"hour": 7, "minute": 24}
